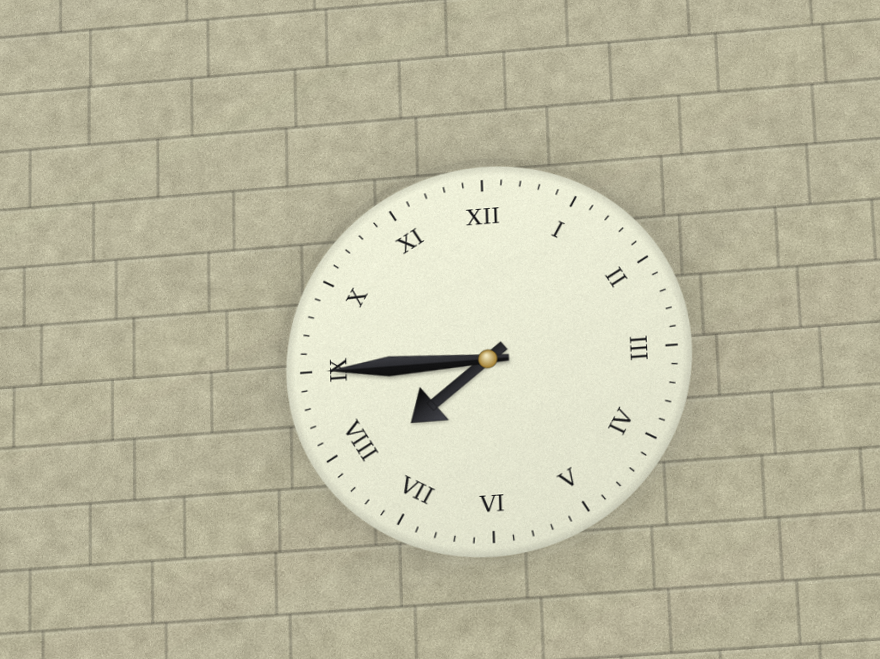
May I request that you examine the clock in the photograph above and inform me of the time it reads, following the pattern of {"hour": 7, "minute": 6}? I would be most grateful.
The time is {"hour": 7, "minute": 45}
